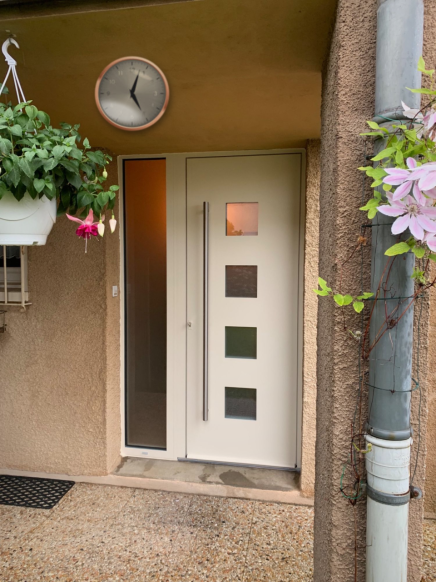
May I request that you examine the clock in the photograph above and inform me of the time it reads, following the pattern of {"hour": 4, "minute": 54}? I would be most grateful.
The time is {"hour": 5, "minute": 3}
